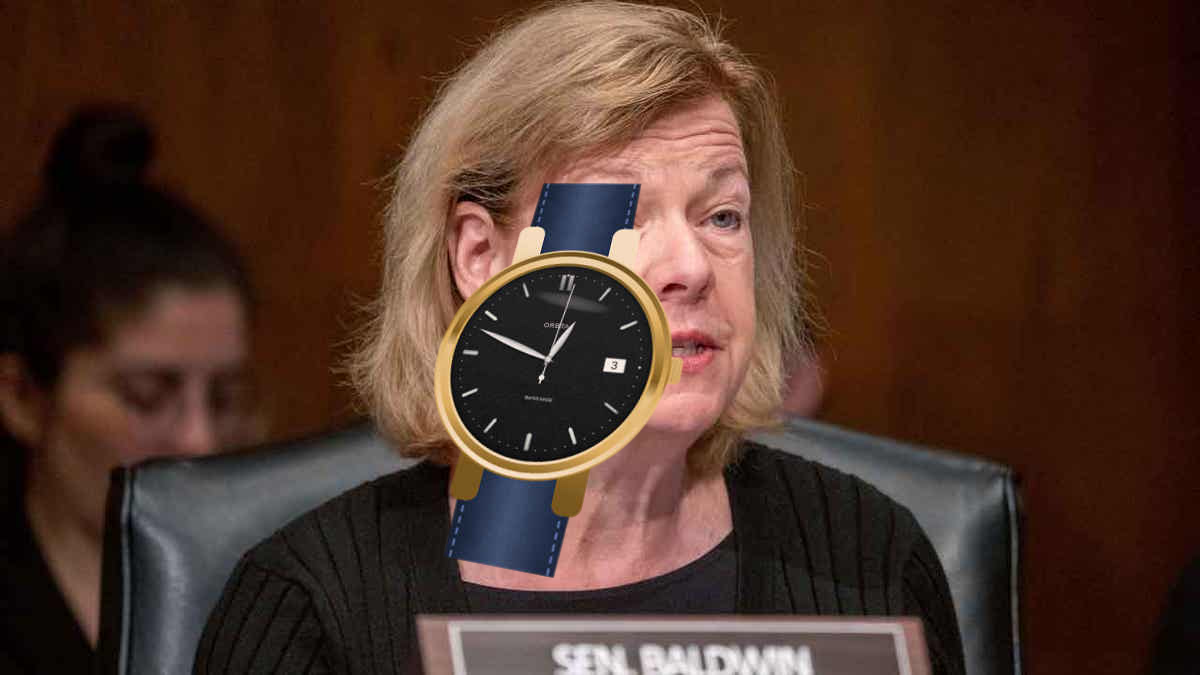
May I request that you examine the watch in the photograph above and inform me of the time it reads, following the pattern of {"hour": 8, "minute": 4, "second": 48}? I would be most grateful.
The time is {"hour": 12, "minute": 48, "second": 1}
